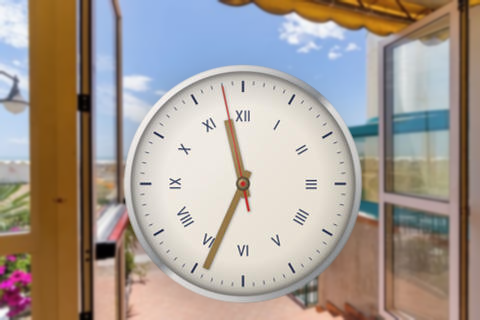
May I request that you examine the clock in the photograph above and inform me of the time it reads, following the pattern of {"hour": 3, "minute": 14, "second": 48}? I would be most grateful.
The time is {"hour": 11, "minute": 33, "second": 58}
